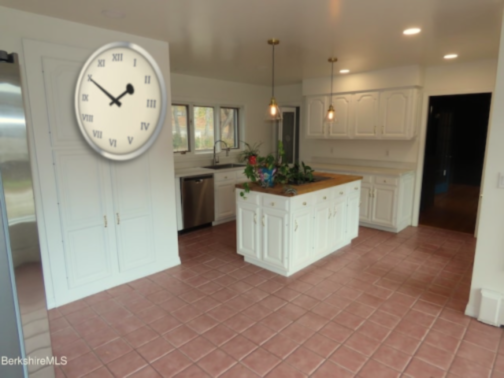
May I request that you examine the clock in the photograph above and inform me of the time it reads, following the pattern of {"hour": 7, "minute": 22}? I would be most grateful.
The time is {"hour": 1, "minute": 50}
